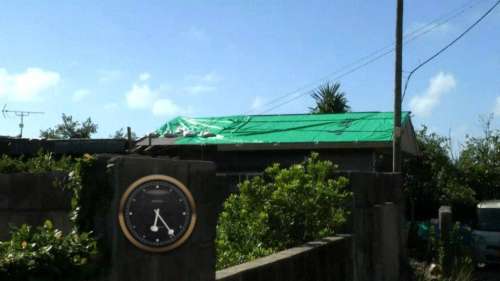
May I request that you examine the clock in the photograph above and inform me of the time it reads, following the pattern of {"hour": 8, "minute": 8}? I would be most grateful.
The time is {"hour": 6, "minute": 24}
